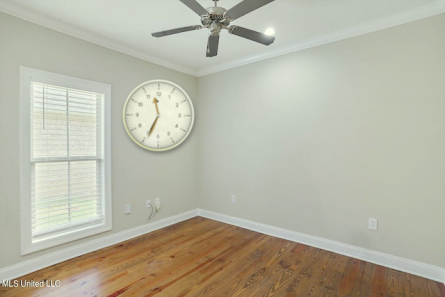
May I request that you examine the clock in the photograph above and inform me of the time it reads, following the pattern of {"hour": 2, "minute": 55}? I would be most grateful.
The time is {"hour": 11, "minute": 34}
